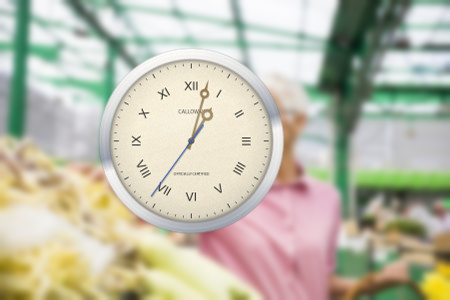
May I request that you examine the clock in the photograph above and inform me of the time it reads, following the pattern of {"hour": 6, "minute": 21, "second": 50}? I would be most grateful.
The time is {"hour": 1, "minute": 2, "second": 36}
